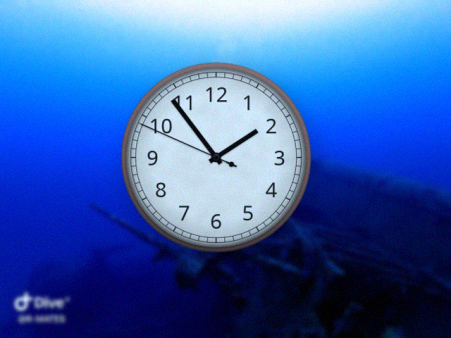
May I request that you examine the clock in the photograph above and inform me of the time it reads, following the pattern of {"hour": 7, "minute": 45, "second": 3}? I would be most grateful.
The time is {"hour": 1, "minute": 53, "second": 49}
